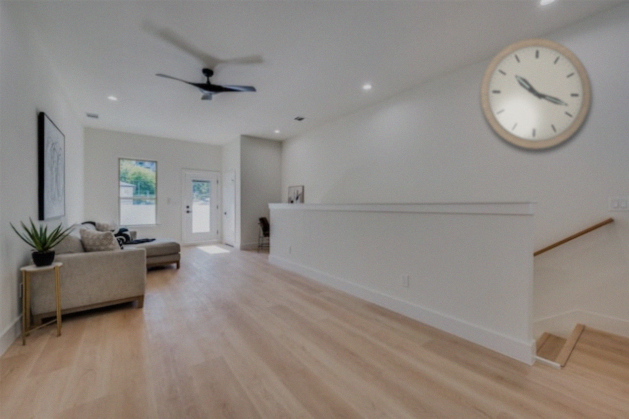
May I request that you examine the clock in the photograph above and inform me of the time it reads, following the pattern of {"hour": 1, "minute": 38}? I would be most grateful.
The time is {"hour": 10, "minute": 18}
